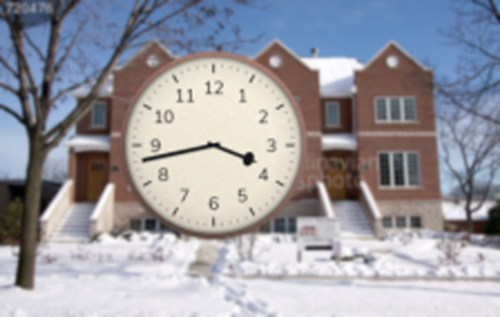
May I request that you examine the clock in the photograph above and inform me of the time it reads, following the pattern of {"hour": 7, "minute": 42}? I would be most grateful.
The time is {"hour": 3, "minute": 43}
